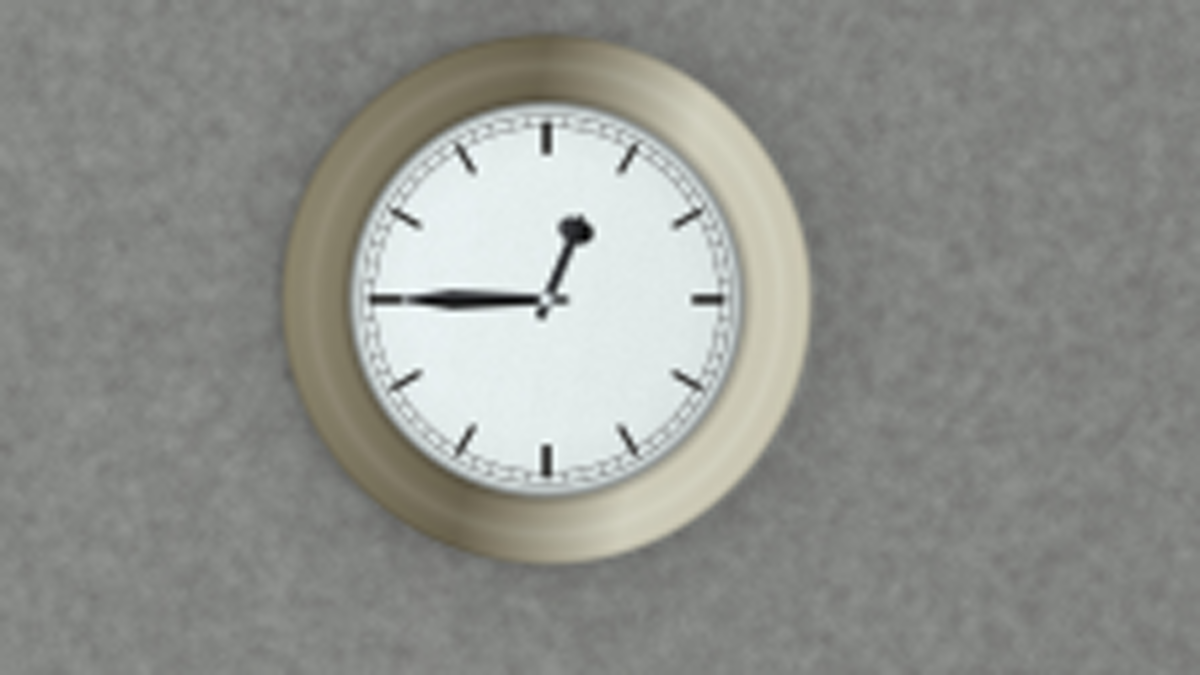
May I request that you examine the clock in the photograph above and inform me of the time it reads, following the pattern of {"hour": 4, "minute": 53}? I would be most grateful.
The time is {"hour": 12, "minute": 45}
